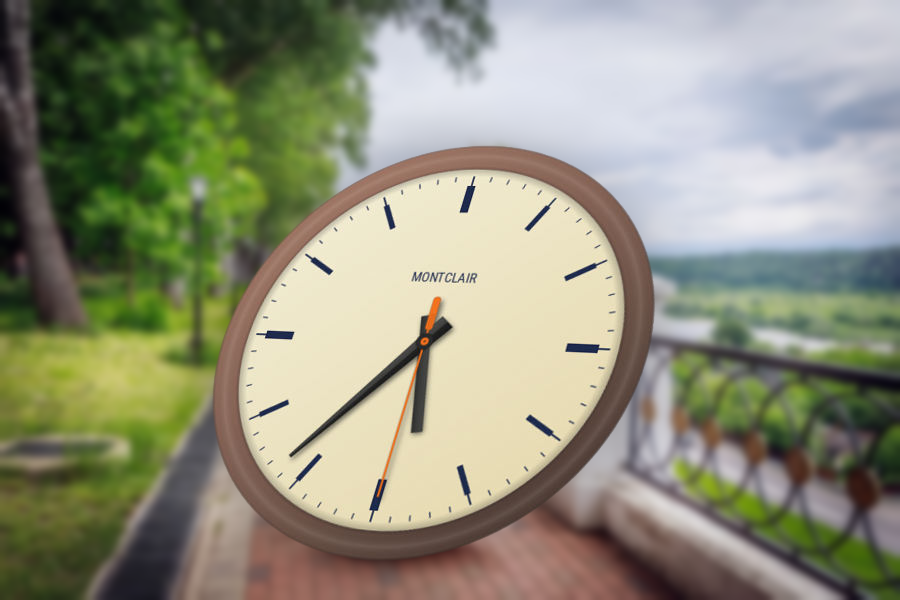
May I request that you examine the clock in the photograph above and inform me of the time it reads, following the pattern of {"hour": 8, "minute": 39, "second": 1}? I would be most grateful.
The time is {"hour": 5, "minute": 36, "second": 30}
